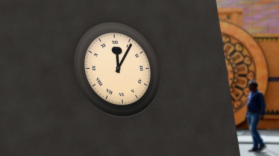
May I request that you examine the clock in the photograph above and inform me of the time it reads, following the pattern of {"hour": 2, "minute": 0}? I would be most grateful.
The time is {"hour": 12, "minute": 6}
